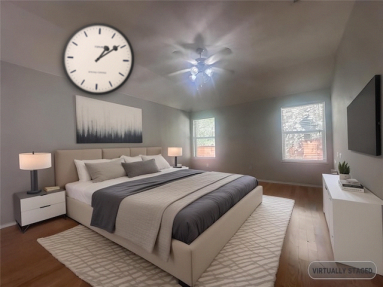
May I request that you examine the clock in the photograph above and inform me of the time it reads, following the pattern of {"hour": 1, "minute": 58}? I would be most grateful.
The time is {"hour": 1, "minute": 9}
